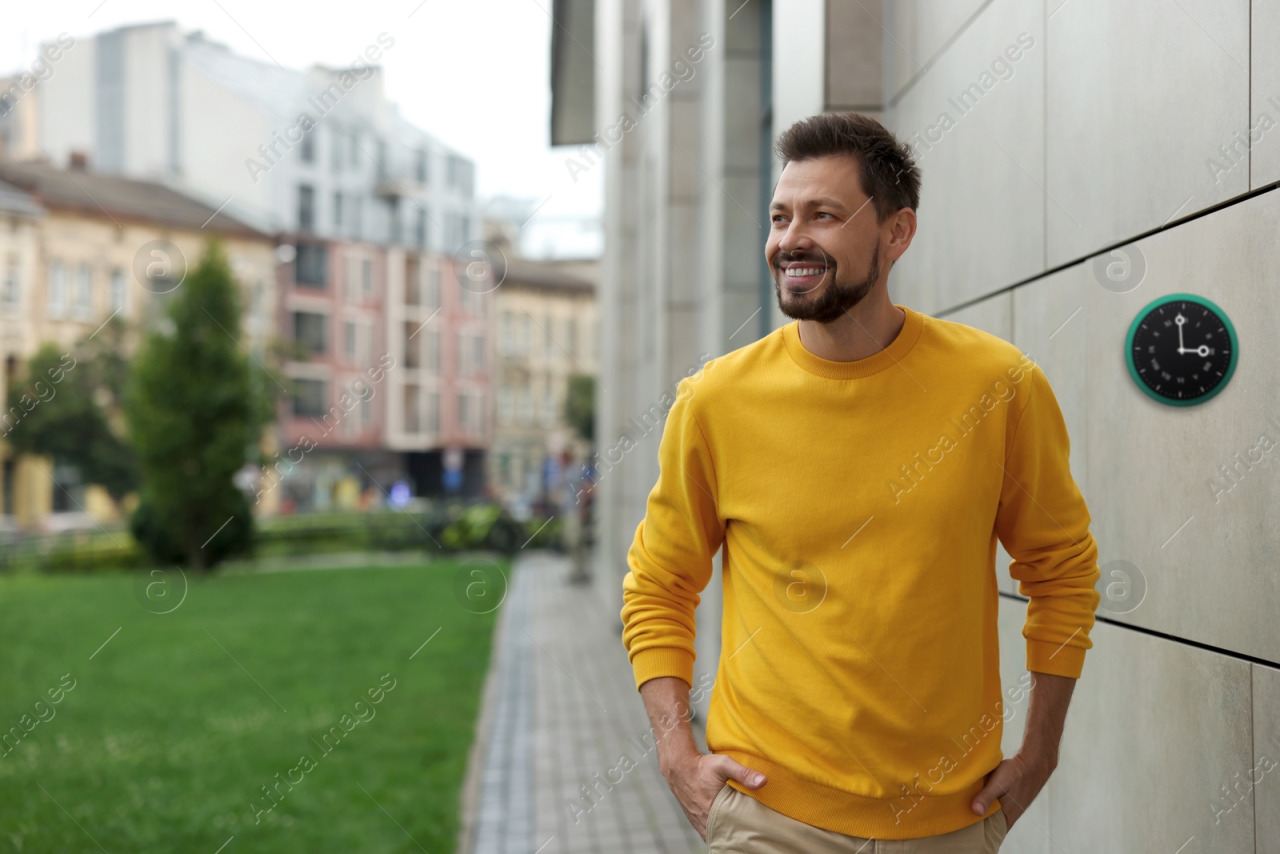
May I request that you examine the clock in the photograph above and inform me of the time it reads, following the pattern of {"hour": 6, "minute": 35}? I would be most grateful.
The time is {"hour": 2, "minute": 59}
